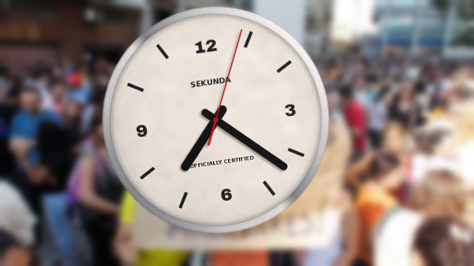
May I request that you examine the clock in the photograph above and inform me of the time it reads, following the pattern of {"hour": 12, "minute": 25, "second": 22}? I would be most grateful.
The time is {"hour": 7, "minute": 22, "second": 4}
